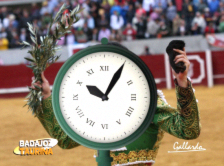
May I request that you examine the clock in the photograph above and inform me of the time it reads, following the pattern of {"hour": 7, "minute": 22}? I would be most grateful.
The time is {"hour": 10, "minute": 5}
